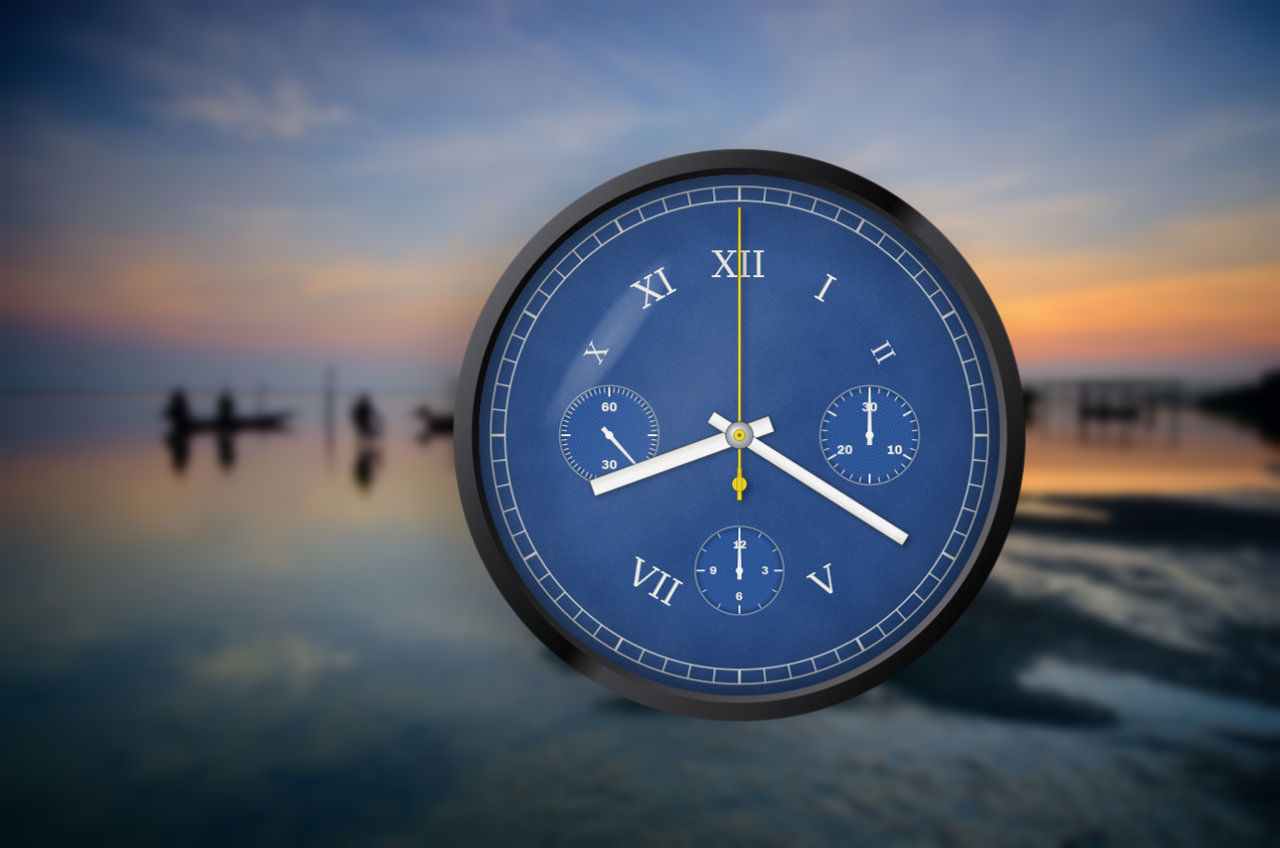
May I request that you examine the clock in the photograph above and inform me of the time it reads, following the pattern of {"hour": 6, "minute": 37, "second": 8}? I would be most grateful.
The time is {"hour": 8, "minute": 20, "second": 23}
